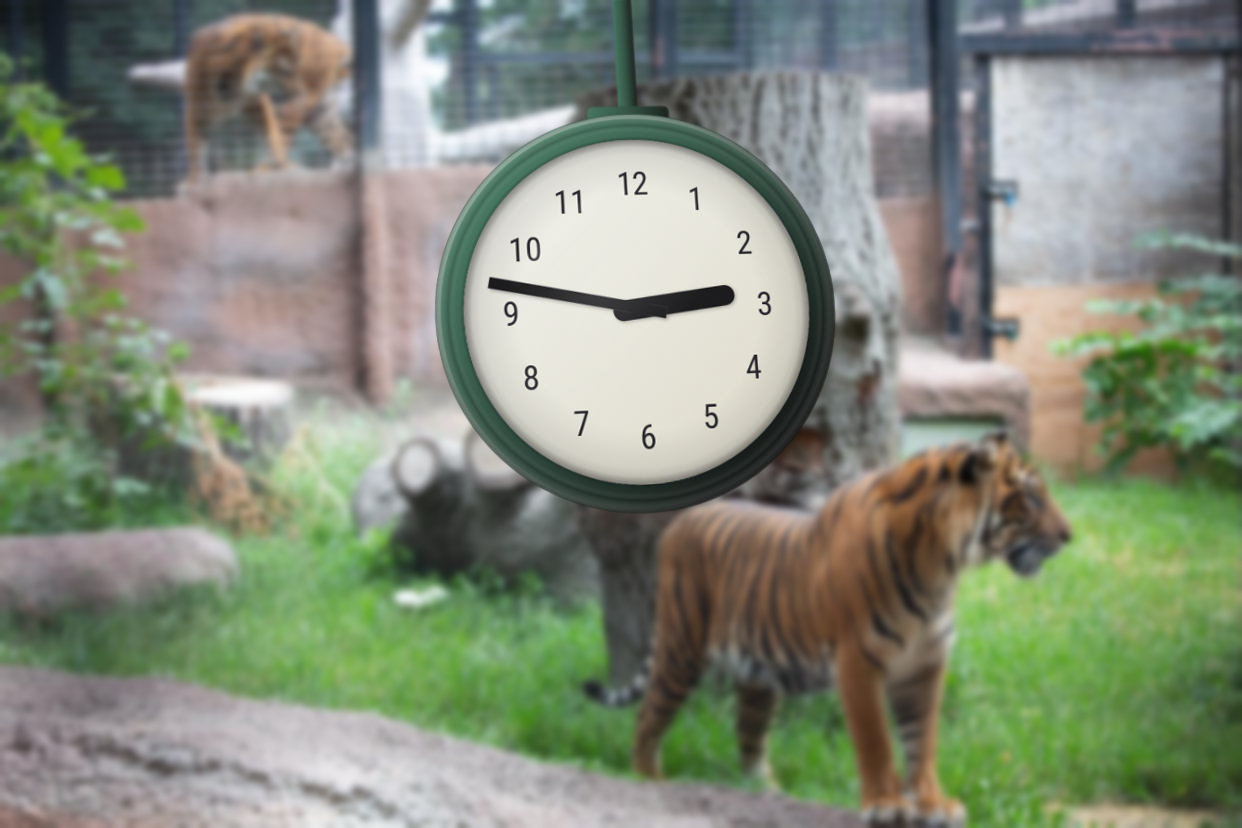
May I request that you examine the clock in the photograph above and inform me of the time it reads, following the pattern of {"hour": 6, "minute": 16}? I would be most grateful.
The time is {"hour": 2, "minute": 47}
